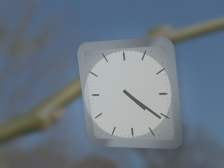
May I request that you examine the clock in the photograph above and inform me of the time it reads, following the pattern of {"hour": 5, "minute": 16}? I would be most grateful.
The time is {"hour": 4, "minute": 21}
